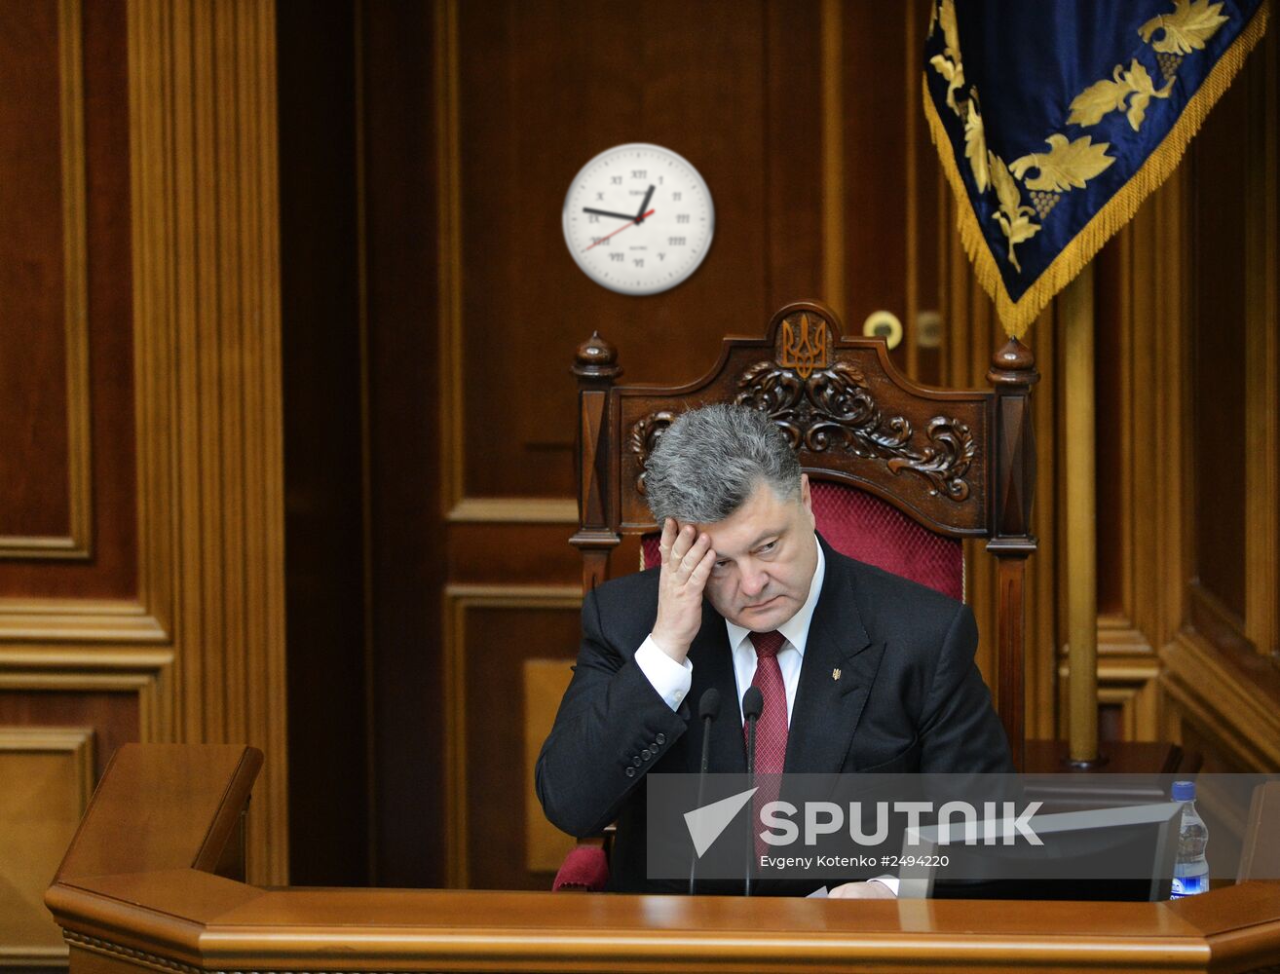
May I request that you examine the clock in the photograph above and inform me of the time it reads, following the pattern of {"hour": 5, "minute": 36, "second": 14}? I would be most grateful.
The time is {"hour": 12, "minute": 46, "second": 40}
